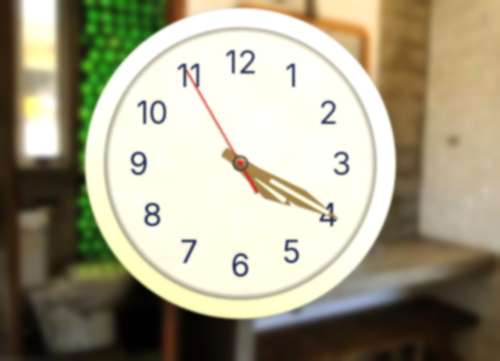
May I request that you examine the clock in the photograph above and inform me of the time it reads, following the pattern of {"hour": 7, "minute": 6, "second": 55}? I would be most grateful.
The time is {"hour": 4, "minute": 19, "second": 55}
